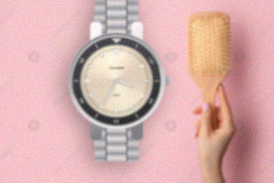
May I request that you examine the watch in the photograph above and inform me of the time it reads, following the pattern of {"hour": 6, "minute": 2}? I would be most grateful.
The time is {"hour": 3, "minute": 35}
